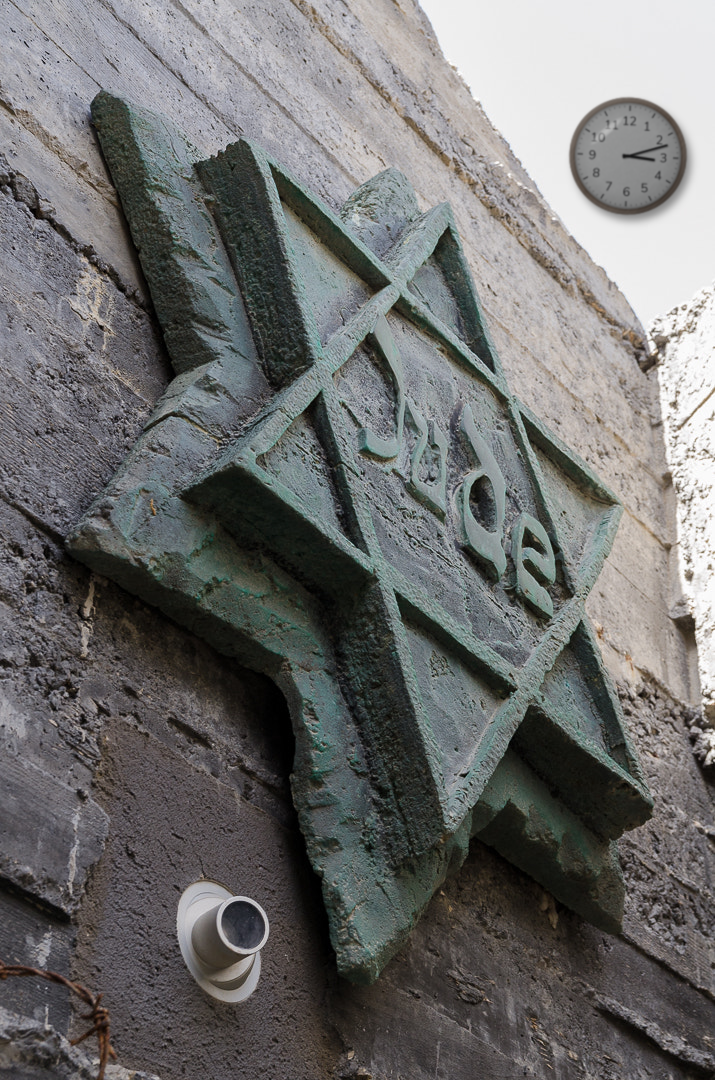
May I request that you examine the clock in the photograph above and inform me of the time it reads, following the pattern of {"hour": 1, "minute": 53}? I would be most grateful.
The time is {"hour": 3, "minute": 12}
